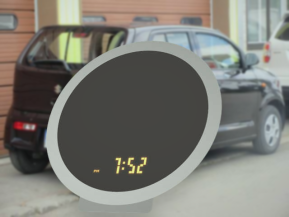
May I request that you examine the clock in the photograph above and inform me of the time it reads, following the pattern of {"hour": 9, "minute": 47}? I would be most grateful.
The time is {"hour": 7, "minute": 52}
